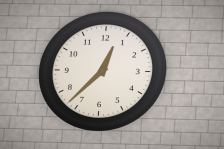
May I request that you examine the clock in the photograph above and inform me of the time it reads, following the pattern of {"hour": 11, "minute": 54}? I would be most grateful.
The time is {"hour": 12, "minute": 37}
